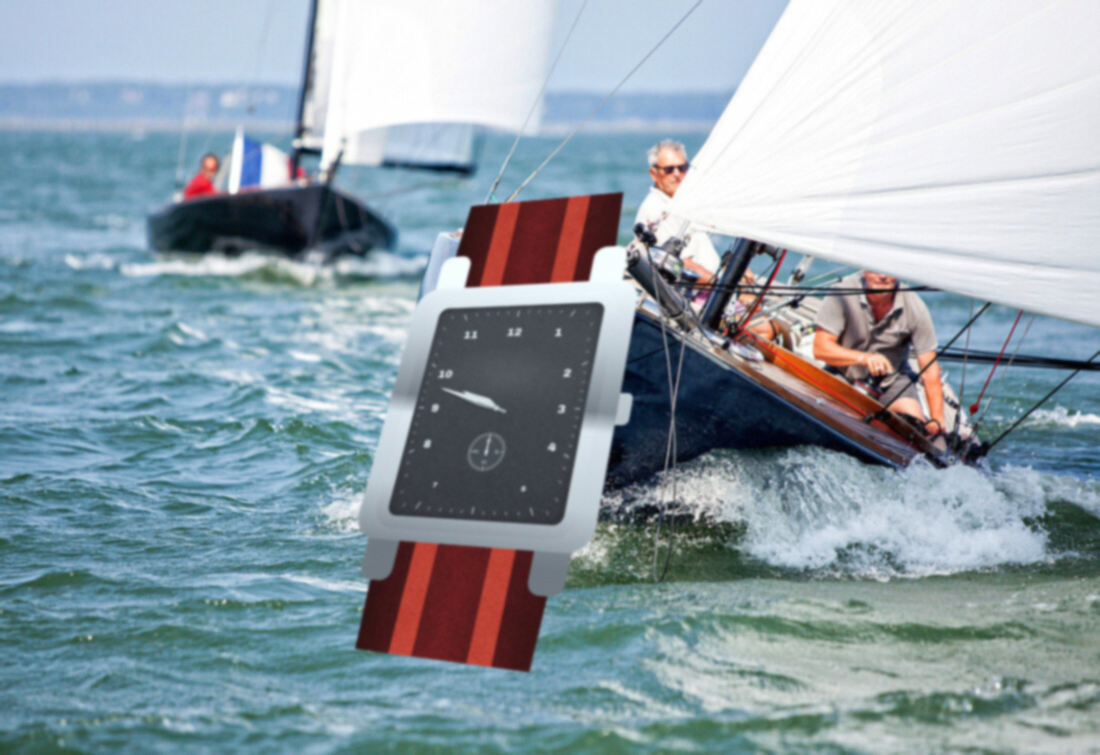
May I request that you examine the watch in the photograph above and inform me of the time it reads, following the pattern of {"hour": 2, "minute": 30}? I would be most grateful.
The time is {"hour": 9, "minute": 48}
